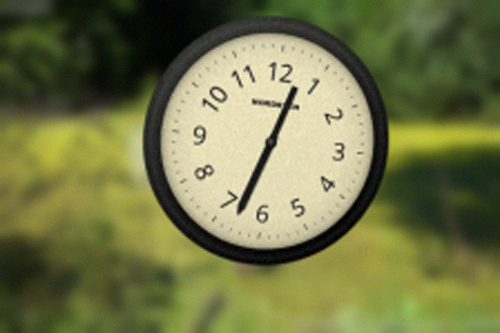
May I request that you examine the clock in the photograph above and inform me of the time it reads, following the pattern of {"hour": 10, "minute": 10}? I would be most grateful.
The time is {"hour": 12, "minute": 33}
